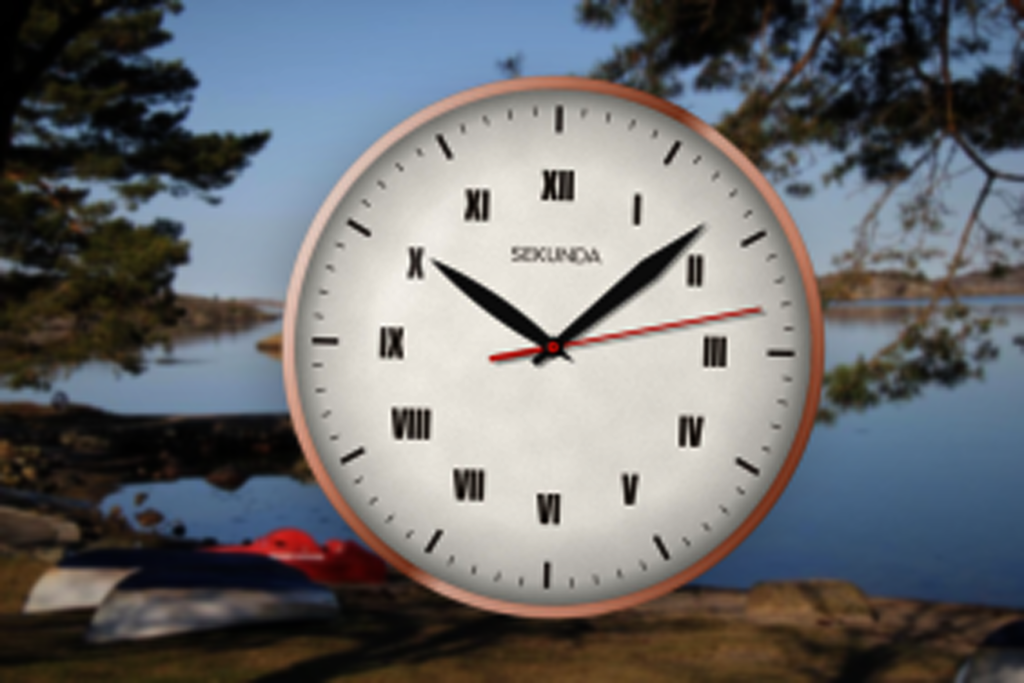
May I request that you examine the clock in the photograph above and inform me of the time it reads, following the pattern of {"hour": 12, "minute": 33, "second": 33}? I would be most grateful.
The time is {"hour": 10, "minute": 8, "second": 13}
